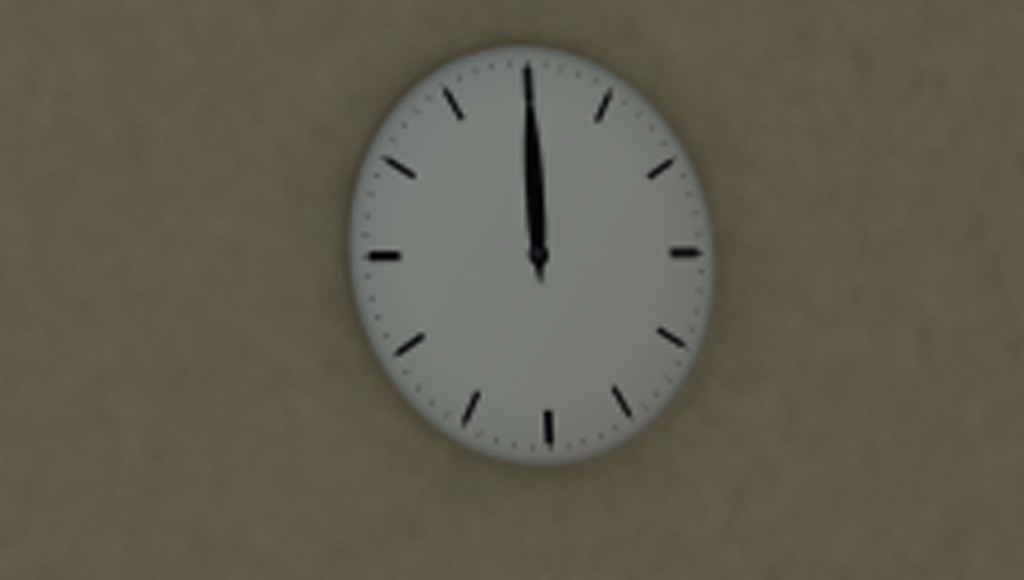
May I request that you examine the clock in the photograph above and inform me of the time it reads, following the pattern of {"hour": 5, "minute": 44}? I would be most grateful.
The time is {"hour": 12, "minute": 0}
